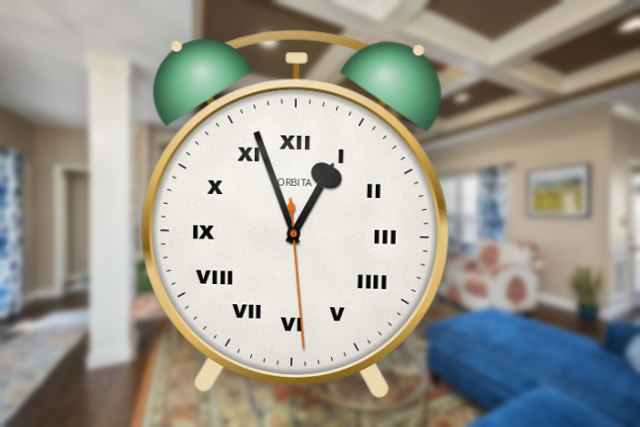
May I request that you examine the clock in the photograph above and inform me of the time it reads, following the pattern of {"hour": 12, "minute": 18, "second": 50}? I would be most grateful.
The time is {"hour": 12, "minute": 56, "second": 29}
